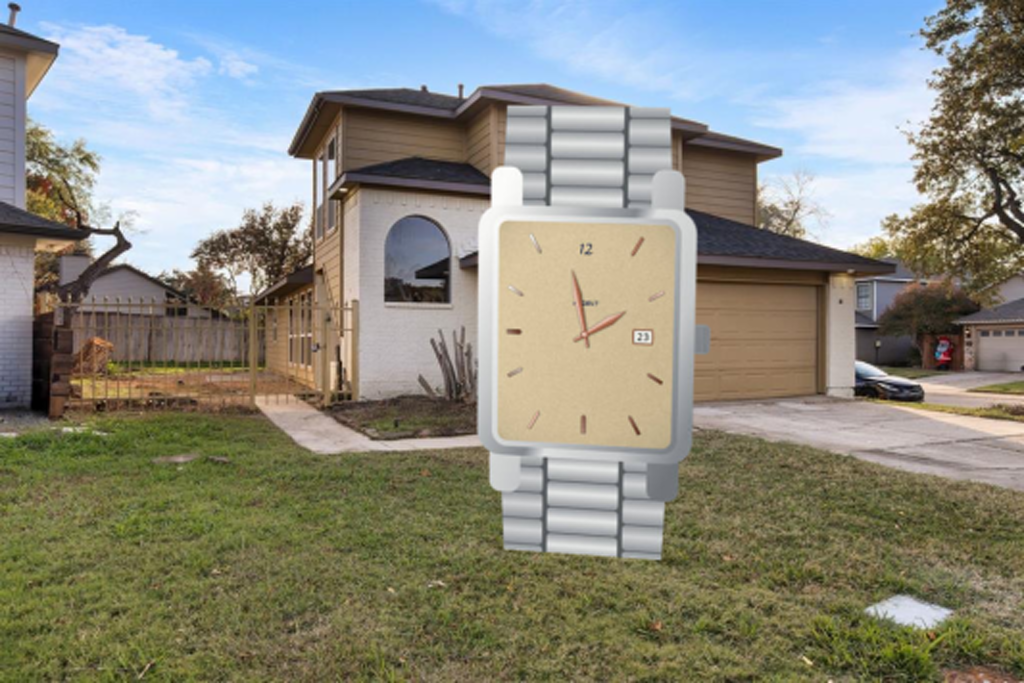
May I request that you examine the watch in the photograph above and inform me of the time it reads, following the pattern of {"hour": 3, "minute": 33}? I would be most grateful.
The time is {"hour": 1, "minute": 58}
